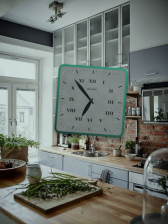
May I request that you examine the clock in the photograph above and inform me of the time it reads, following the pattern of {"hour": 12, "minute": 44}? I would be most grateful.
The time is {"hour": 6, "minute": 53}
